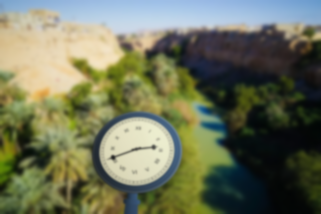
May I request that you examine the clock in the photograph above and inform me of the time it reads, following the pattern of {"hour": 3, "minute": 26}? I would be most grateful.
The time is {"hour": 2, "minute": 41}
